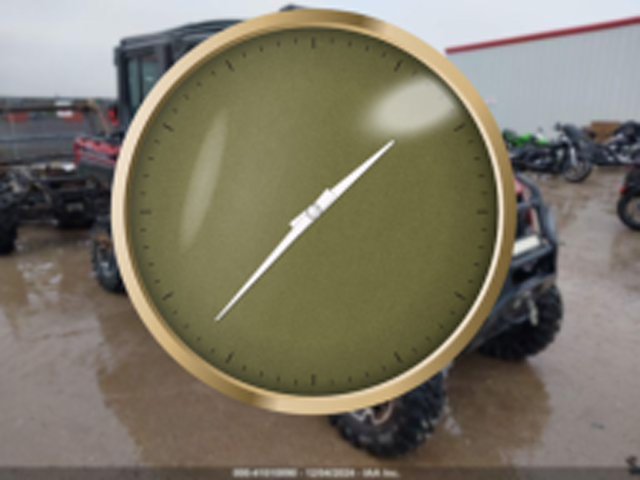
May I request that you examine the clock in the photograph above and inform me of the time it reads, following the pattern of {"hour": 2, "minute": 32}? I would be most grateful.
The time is {"hour": 1, "minute": 37}
